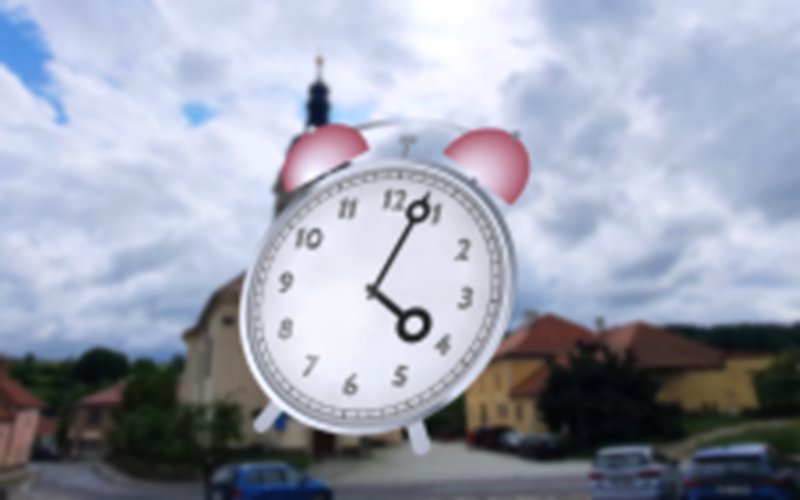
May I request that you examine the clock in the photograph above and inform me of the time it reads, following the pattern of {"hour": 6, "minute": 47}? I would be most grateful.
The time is {"hour": 4, "minute": 3}
